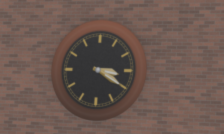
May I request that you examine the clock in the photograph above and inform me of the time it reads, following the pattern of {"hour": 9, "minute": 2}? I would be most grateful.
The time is {"hour": 3, "minute": 20}
